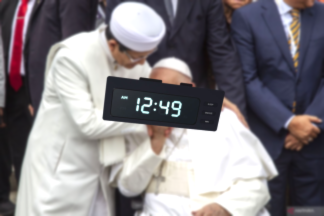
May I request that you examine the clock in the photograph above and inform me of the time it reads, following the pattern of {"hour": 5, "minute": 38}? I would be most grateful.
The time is {"hour": 12, "minute": 49}
